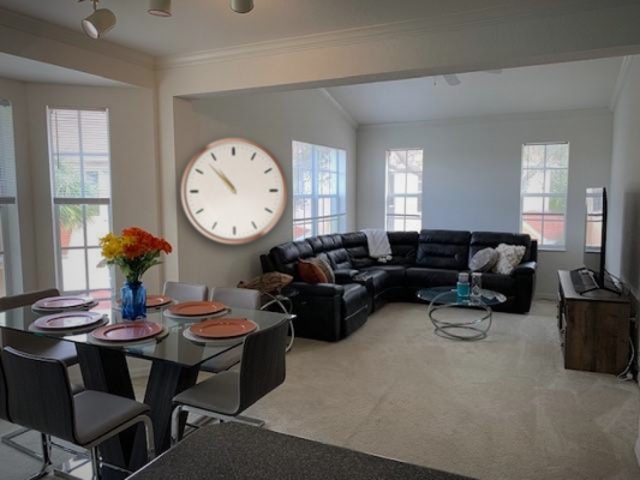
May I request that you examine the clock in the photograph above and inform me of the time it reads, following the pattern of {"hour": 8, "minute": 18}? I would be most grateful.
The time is {"hour": 10, "minute": 53}
